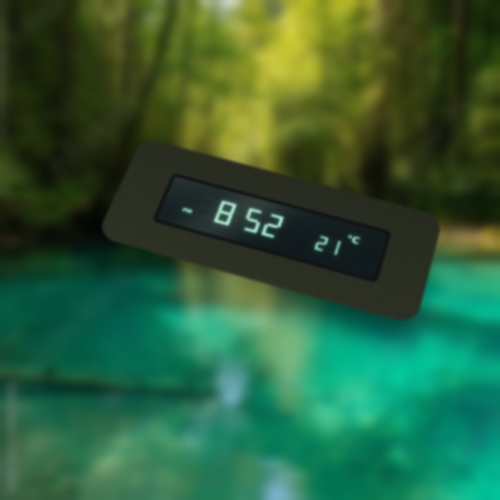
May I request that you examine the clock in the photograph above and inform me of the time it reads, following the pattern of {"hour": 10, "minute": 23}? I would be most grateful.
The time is {"hour": 8, "minute": 52}
